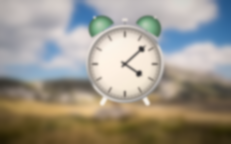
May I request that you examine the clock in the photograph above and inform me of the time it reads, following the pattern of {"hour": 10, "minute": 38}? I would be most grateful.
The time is {"hour": 4, "minute": 8}
